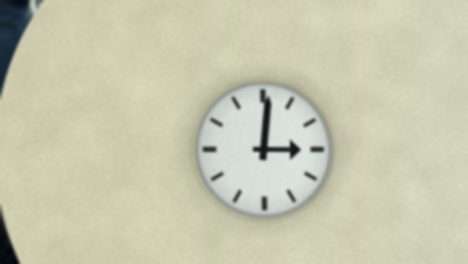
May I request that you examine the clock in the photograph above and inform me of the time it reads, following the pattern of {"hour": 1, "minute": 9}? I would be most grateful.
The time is {"hour": 3, "minute": 1}
